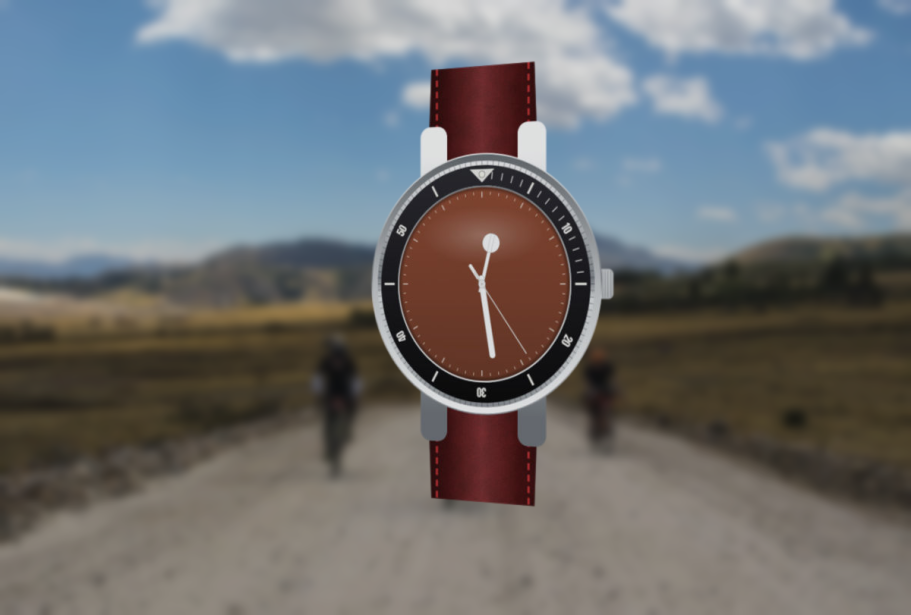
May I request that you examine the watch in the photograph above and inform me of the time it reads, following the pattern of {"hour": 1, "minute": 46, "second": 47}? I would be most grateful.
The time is {"hour": 12, "minute": 28, "second": 24}
